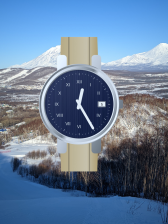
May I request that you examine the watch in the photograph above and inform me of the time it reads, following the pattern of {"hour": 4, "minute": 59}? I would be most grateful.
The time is {"hour": 12, "minute": 25}
